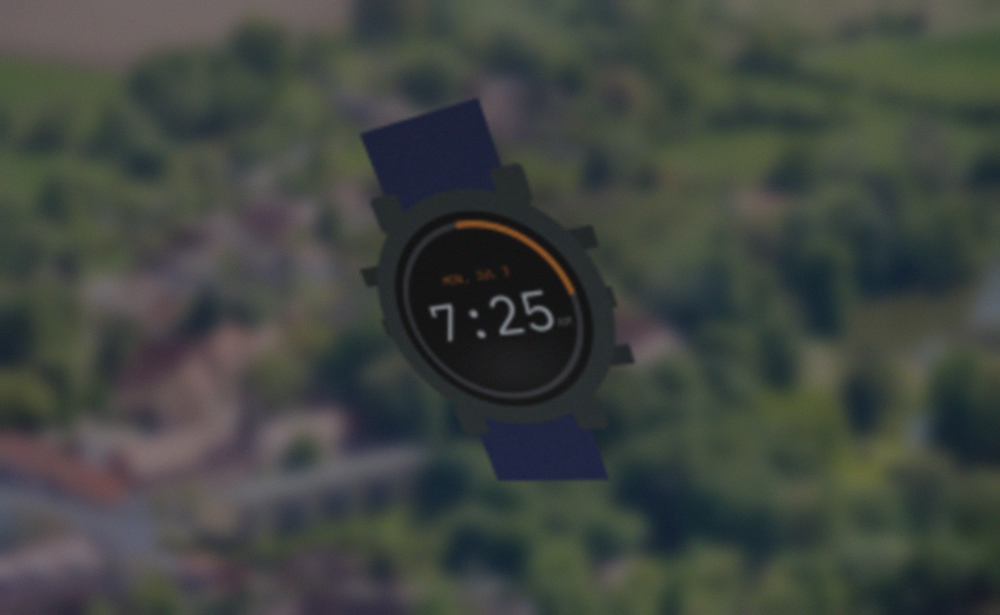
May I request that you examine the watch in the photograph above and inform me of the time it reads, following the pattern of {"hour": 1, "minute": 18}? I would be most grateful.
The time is {"hour": 7, "minute": 25}
